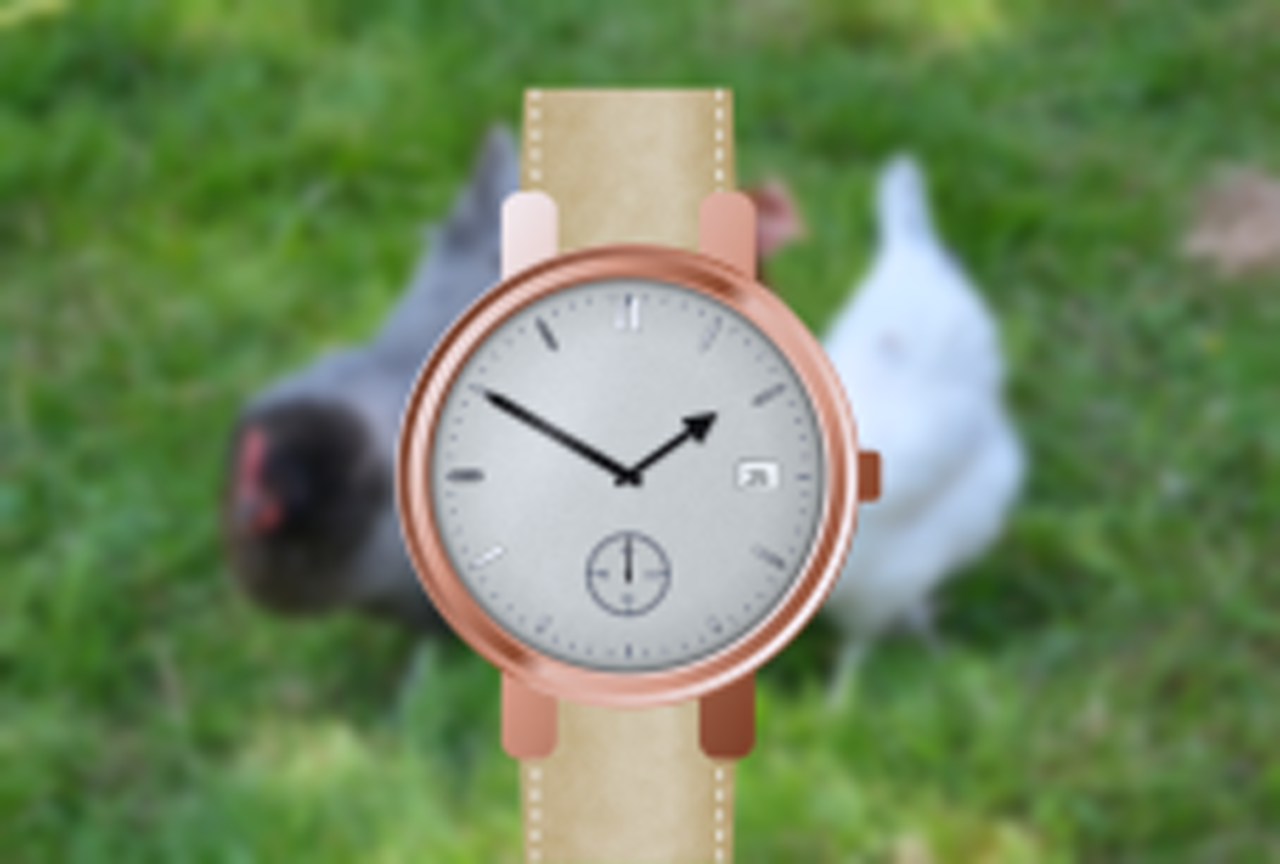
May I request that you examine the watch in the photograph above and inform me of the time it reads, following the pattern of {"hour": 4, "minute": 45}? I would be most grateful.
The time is {"hour": 1, "minute": 50}
